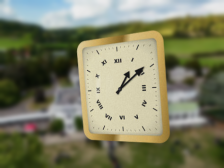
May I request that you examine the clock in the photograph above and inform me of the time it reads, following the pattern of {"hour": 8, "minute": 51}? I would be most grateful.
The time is {"hour": 1, "minute": 9}
